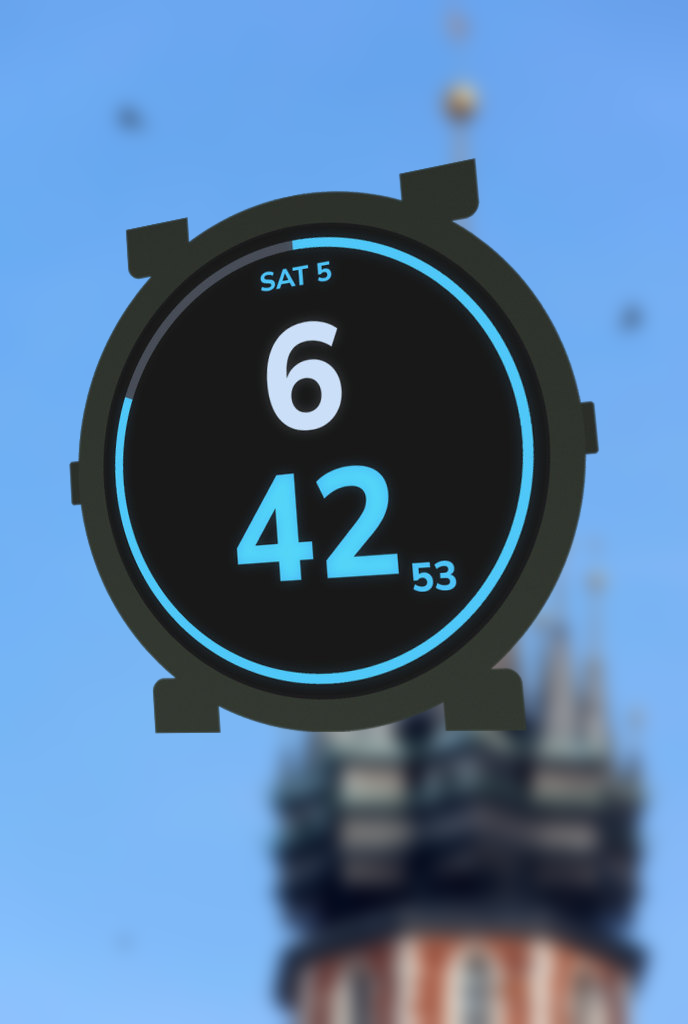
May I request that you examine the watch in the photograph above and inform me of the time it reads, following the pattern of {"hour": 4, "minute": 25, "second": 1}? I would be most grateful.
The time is {"hour": 6, "minute": 42, "second": 53}
